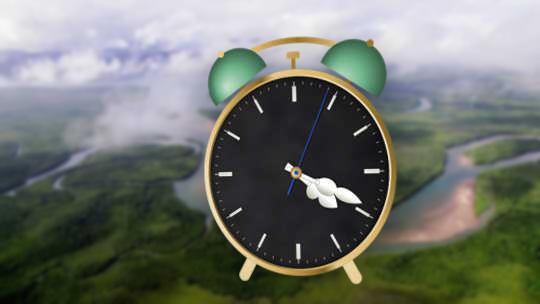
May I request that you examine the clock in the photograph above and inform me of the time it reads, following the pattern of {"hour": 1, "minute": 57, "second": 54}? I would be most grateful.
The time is {"hour": 4, "minute": 19, "second": 4}
